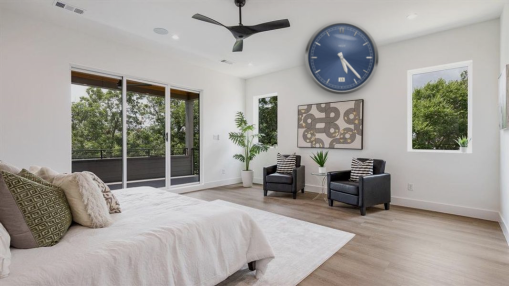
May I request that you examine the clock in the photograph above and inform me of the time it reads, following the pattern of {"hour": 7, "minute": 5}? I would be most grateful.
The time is {"hour": 5, "minute": 23}
